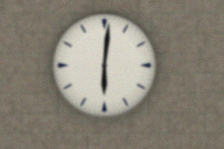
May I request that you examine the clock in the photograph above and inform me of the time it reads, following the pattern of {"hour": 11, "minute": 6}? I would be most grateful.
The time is {"hour": 6, "minute": 1}
